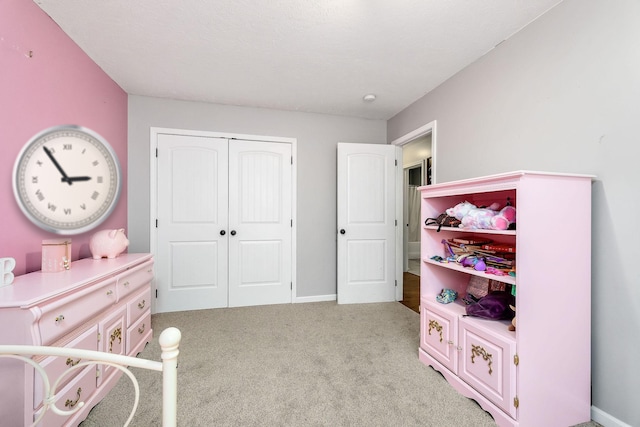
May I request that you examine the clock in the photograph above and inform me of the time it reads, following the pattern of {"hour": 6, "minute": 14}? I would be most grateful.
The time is {"hour": 2, "minute": 54}
